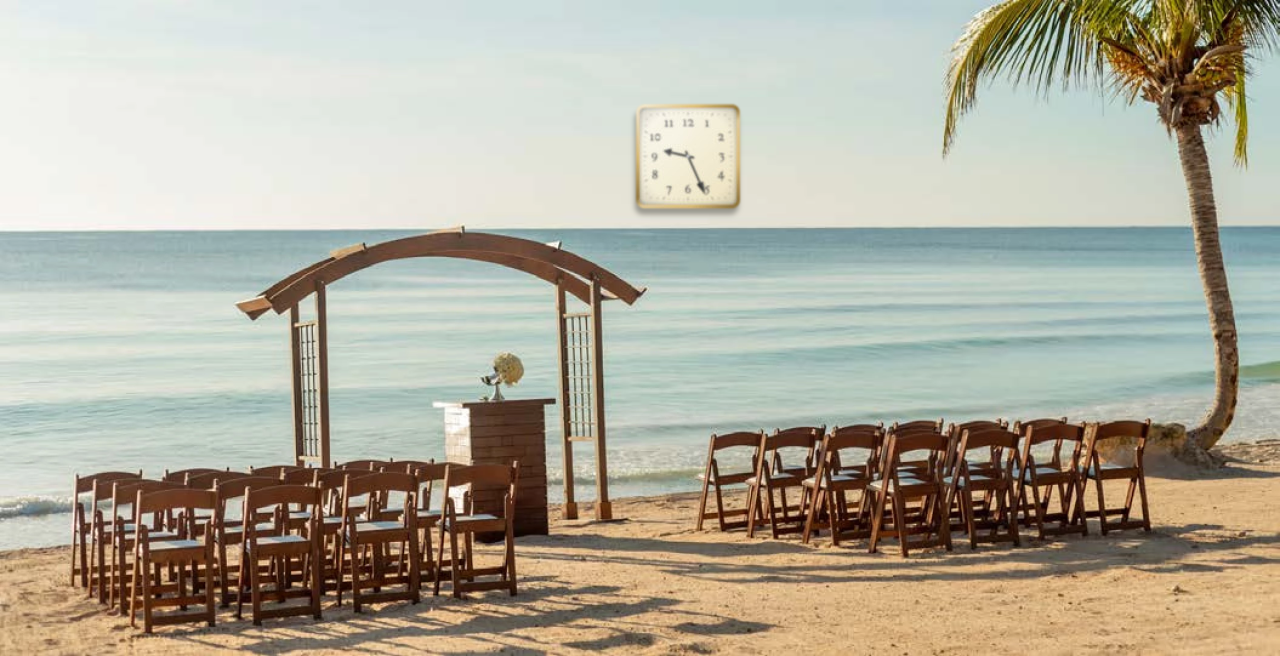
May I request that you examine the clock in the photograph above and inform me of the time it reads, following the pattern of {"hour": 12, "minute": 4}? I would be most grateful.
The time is {"hour": 9, "minute": 26}
